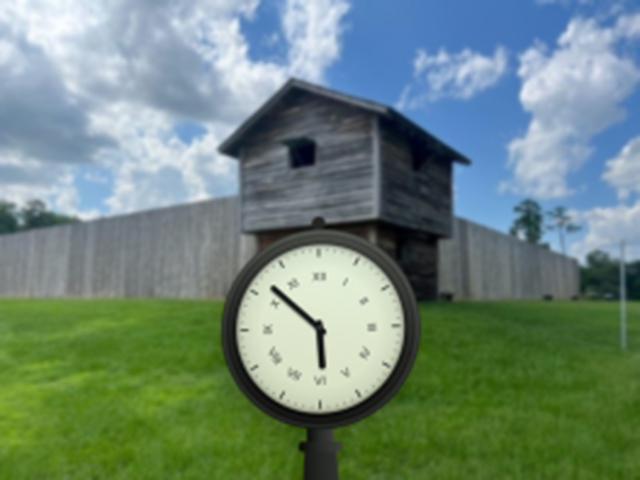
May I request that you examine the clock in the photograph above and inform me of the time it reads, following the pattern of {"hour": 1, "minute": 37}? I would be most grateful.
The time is {"hour": 5, "minute": 52}
